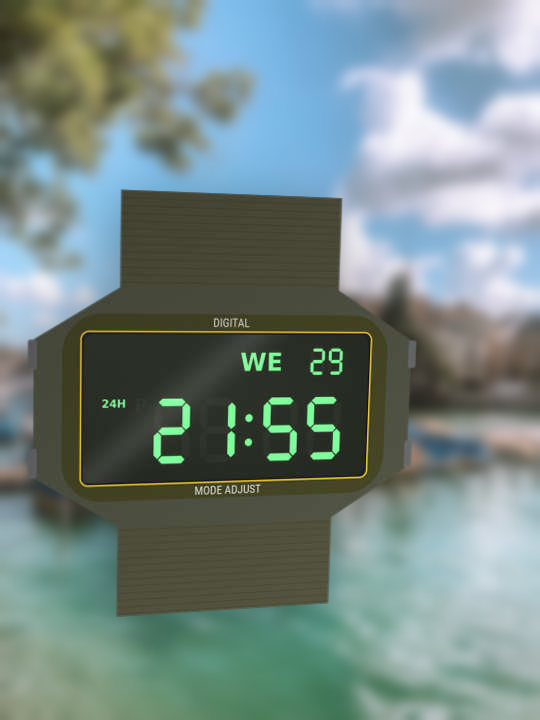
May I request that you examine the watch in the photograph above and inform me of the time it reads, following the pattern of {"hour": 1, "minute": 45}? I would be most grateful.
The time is {"hour": 21, "minute": 55}
